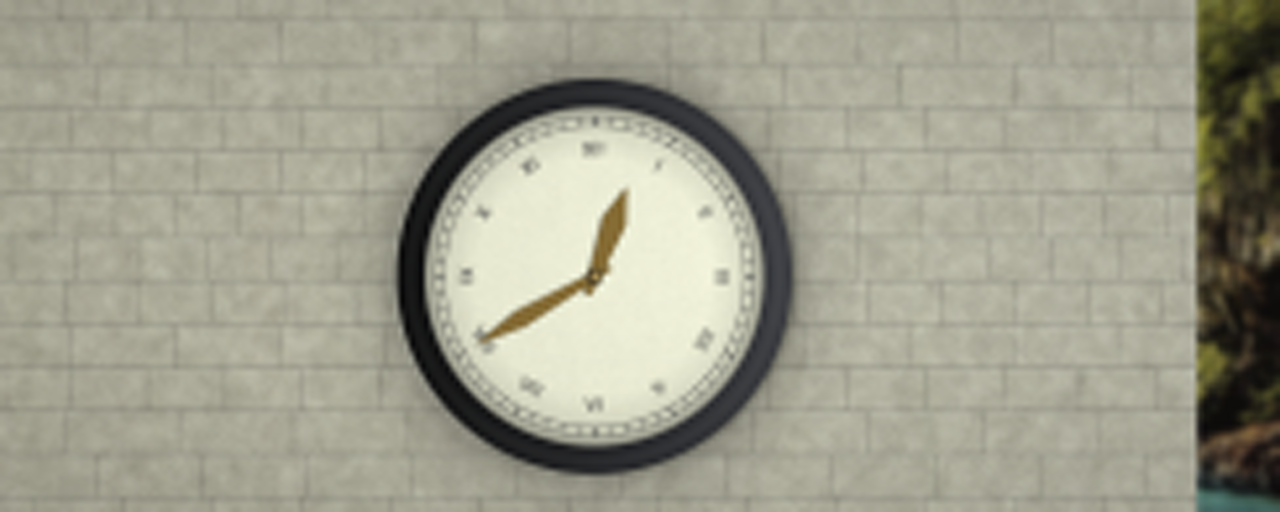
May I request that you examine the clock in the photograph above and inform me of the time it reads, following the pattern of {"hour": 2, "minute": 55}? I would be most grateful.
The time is {"hour": 12, "minute": 40}
